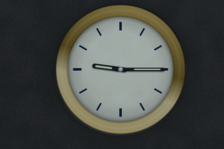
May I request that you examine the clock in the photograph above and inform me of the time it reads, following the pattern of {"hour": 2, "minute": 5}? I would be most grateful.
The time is {"hour": 9, "minute": 15}
